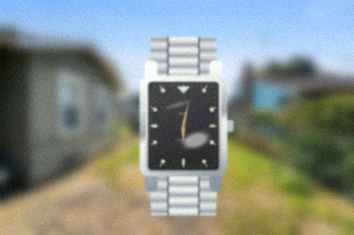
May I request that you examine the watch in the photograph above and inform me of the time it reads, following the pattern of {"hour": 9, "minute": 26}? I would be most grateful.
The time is {"hour": 6, "minute": 2}
